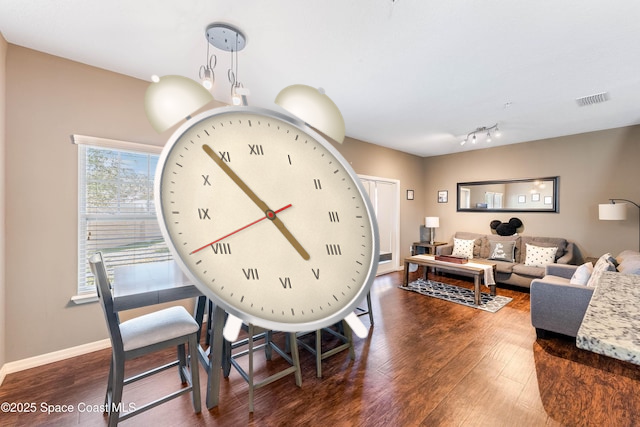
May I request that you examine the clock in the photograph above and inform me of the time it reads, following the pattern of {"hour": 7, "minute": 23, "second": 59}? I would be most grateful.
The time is {"hour": 4, "minute": 53, "second": 41}
